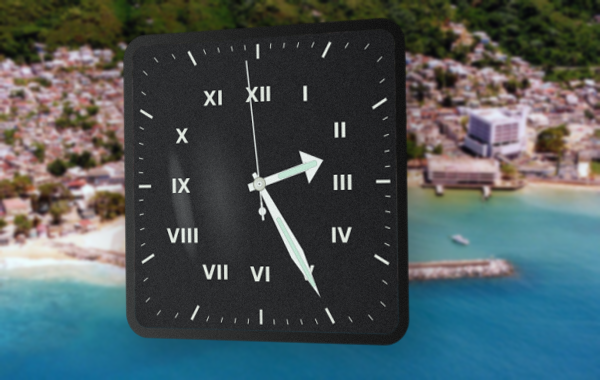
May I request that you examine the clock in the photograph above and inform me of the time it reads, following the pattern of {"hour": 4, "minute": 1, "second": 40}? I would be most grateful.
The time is {"hour": 2, "minute": 24, "second": 59}
